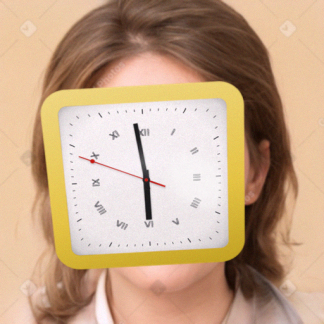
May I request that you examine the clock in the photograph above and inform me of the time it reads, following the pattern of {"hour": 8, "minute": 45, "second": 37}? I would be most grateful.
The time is {"hour": 5, "minute": 58, "second": 49}
